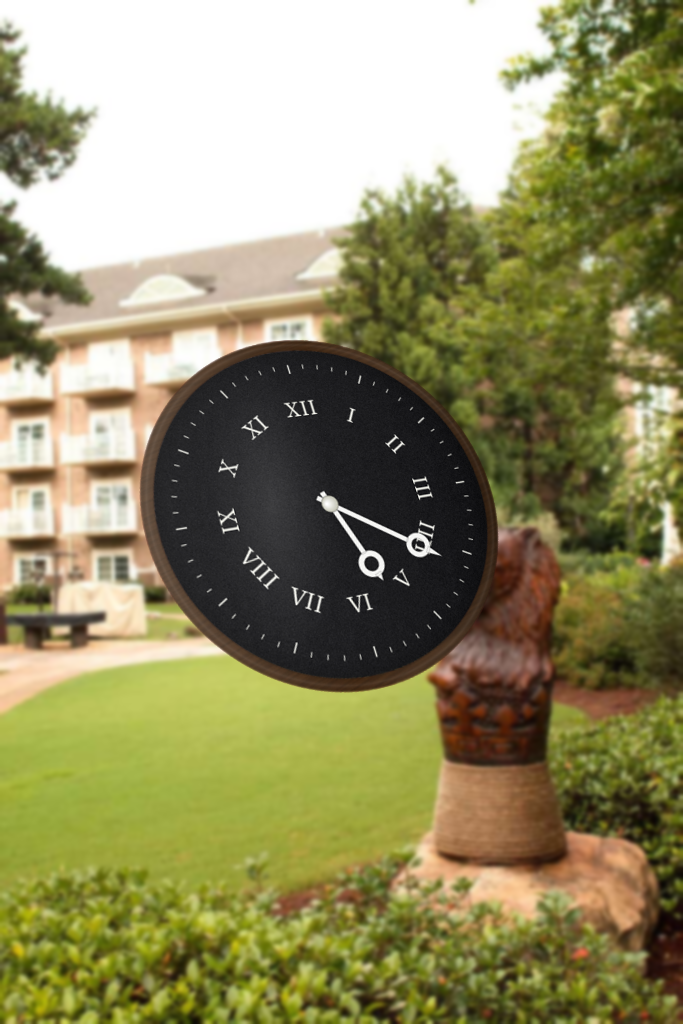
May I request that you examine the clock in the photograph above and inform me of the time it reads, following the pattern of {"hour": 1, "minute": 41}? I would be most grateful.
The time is {"hour": 5, "minute": 21}
